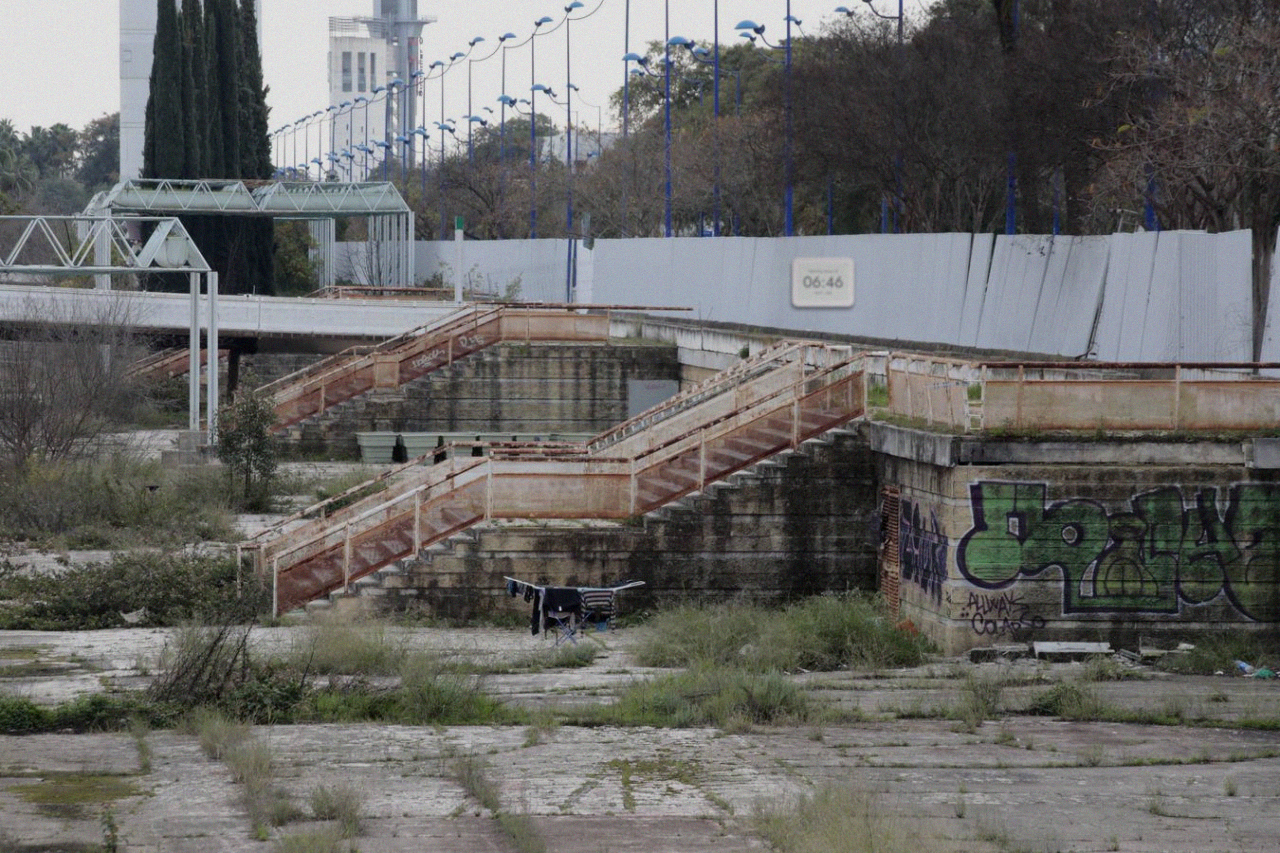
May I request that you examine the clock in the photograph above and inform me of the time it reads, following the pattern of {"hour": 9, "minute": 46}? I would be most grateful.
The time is {"hour": 6, "minute": 46}
